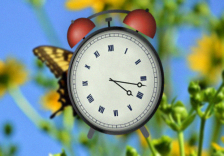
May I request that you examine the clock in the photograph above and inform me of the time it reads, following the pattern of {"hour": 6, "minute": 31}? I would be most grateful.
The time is {"hour": 4, "minute": 17}
